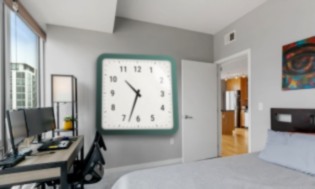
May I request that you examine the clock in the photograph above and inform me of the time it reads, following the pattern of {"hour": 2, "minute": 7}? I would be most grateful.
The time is {"hour": 10, "minute": 33}
